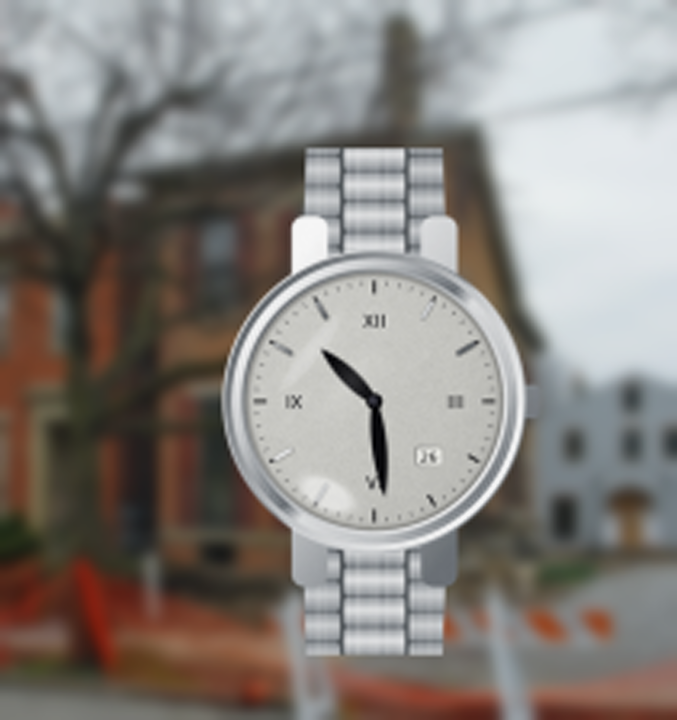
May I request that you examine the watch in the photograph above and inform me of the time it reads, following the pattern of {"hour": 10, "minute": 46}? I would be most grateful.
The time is {"hour": 10, "minute": 29}
